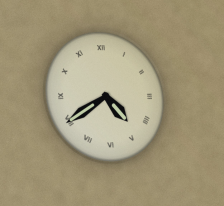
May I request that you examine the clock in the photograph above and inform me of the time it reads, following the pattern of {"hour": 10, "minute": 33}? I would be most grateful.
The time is {"hour": 4, "minute": 40}
